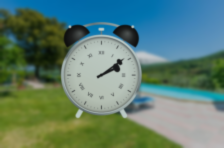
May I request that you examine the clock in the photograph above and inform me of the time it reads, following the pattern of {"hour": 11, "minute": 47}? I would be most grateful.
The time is {"hour": 2, "minute": 9}
